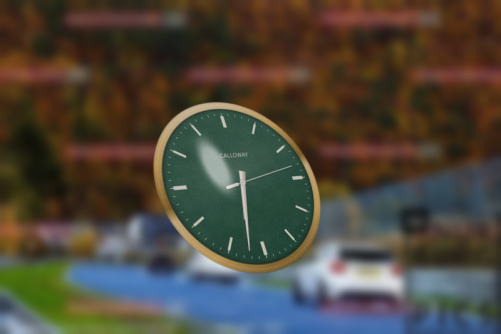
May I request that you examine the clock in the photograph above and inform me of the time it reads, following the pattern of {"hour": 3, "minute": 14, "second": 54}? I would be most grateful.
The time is {"hour": 6, "minute": 32, "second": 13}
